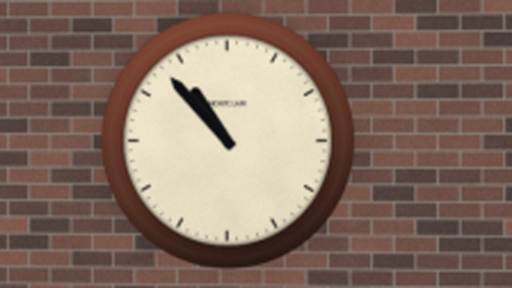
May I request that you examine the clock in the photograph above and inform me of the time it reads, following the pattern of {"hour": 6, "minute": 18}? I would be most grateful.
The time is {"hour": 10, "minute": 53}
